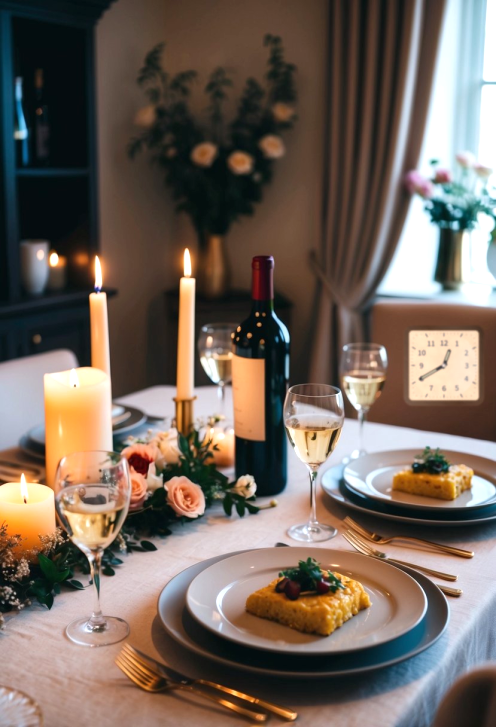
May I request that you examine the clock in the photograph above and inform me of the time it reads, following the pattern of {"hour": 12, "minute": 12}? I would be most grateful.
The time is {"hour": 12, "minute": 40}
